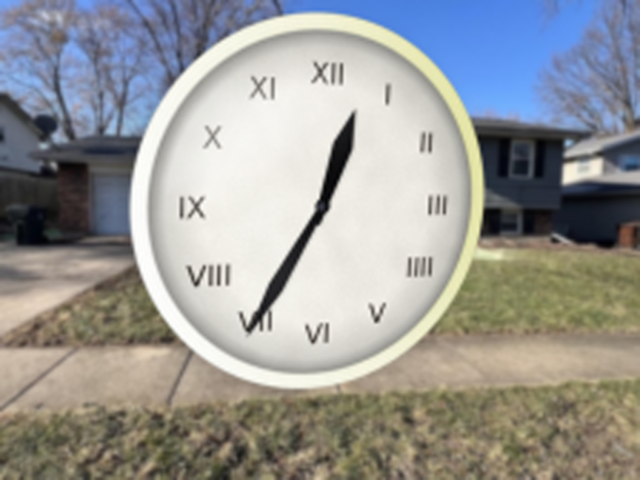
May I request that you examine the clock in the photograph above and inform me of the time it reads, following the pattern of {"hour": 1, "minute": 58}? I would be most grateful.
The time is {"hour": 12, "minute": 35}
